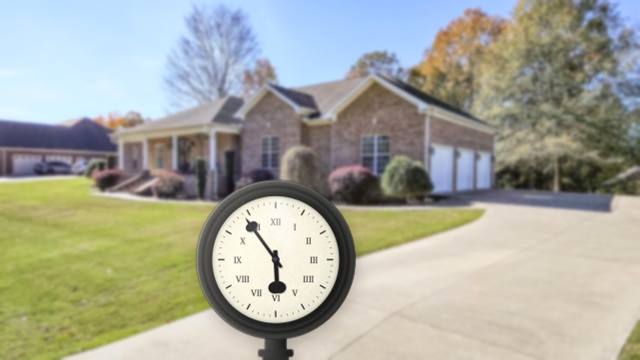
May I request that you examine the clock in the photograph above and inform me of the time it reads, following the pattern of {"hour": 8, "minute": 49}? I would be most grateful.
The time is {"hour": 5, "minute": 54}
